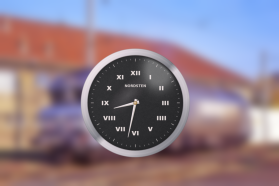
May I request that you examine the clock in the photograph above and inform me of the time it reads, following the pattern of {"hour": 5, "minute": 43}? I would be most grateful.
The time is {"hour": 8, "minute": 32}
